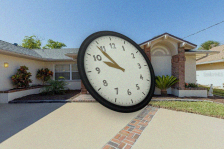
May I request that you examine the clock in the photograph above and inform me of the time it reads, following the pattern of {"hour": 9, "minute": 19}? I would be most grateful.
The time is {"hour": 9, "minute": 54}
